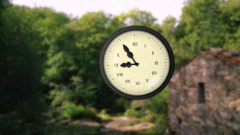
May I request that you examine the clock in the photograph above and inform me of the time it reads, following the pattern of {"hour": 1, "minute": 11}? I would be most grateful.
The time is {"hour": 8, "minute": 55}
